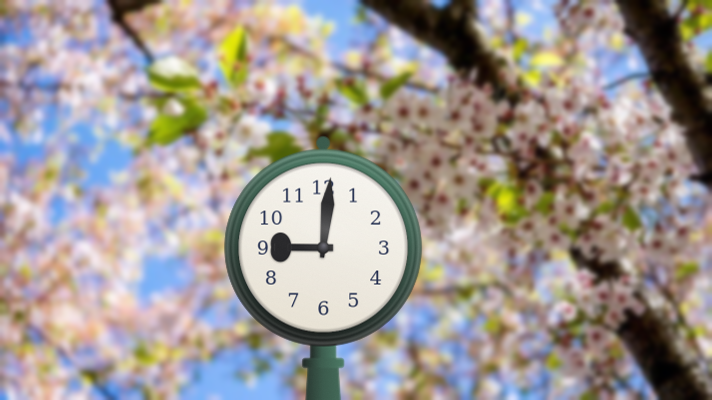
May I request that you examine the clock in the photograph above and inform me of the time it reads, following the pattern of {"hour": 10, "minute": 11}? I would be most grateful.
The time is {"hour": 9, "minute": 1}
